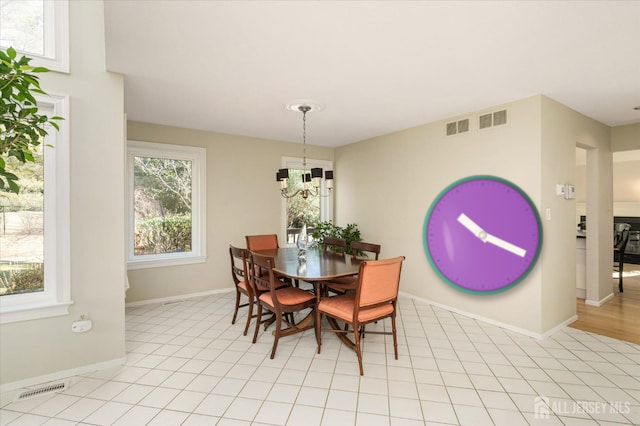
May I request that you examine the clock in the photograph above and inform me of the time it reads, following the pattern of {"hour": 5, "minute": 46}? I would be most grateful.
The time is {"hour": 10, "minute": 19}
